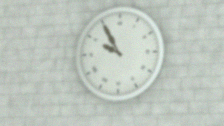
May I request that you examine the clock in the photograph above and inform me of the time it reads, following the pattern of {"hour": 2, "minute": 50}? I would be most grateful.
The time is {"hour": 9, "minute": 55}
